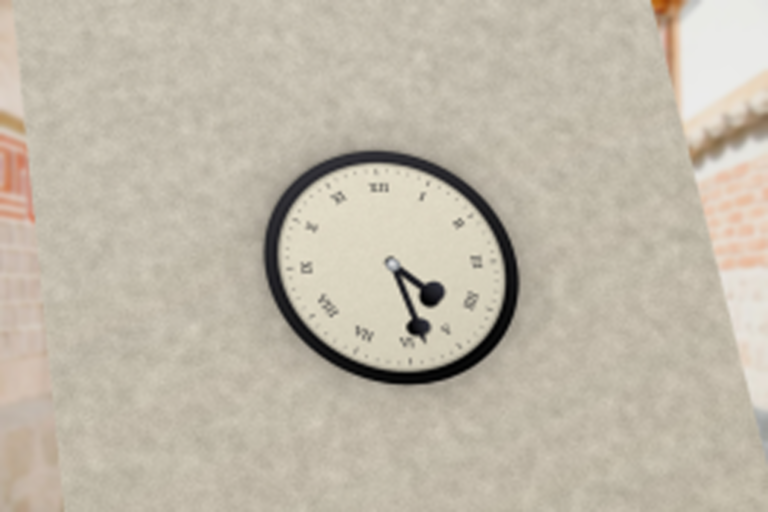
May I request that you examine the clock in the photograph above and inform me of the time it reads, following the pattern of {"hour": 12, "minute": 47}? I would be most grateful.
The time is {"hour": 4, "minute": 28}
